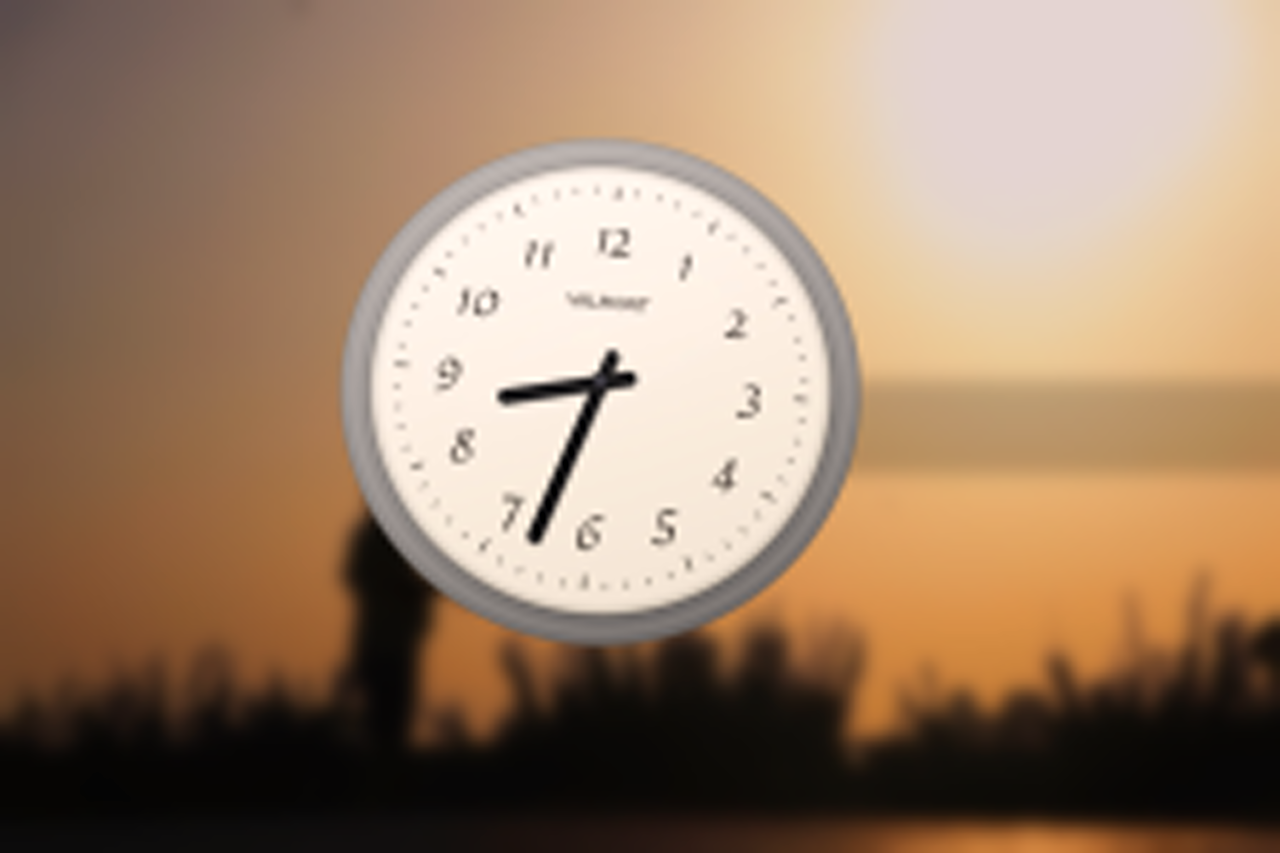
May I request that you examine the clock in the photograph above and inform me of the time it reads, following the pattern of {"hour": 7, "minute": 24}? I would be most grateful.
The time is {"hour": 8, "minute": 33}
